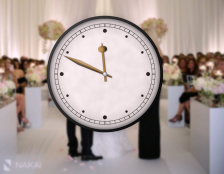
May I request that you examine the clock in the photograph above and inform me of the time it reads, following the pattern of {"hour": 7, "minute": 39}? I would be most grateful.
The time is {"hour": 11, "minute": 49}
